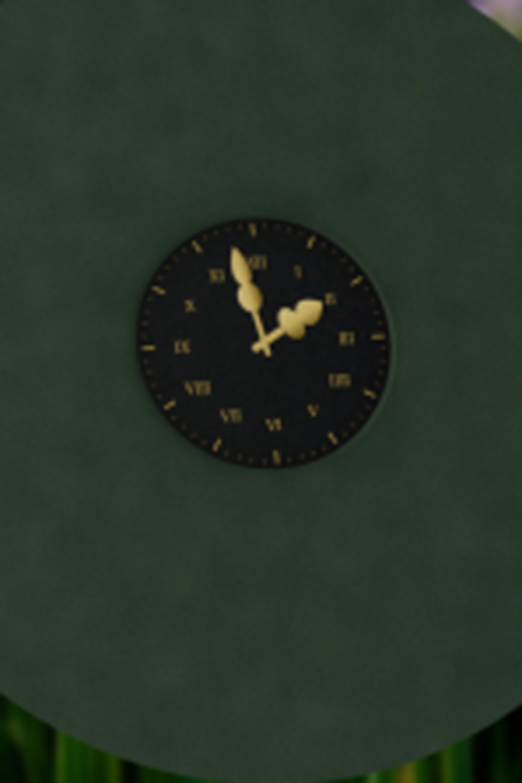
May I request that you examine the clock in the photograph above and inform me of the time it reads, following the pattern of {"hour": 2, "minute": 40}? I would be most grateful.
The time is {"hour": 1, "minute": 58}
